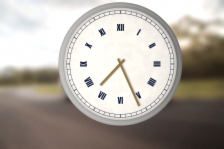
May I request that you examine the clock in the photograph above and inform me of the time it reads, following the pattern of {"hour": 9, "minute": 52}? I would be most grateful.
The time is {"hour": 7, "minute": 26}
